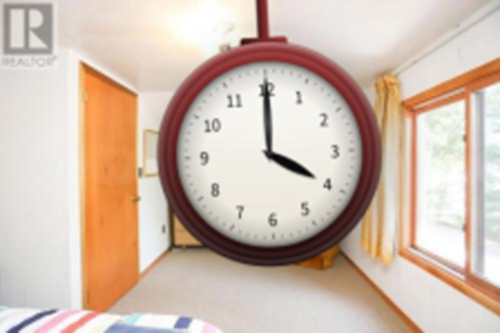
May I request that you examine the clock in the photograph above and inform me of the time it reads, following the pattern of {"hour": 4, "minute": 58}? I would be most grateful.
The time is {"hour": 4, "minute": 0}
